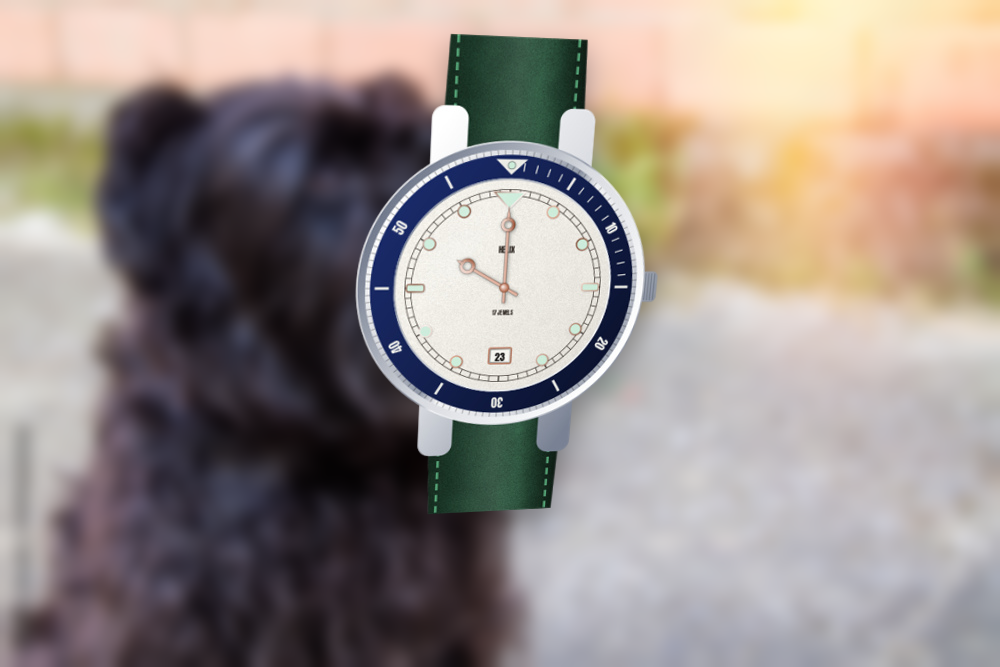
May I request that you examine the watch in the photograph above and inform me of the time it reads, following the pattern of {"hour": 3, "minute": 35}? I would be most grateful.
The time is {"hour": 10, "minute": 0}
